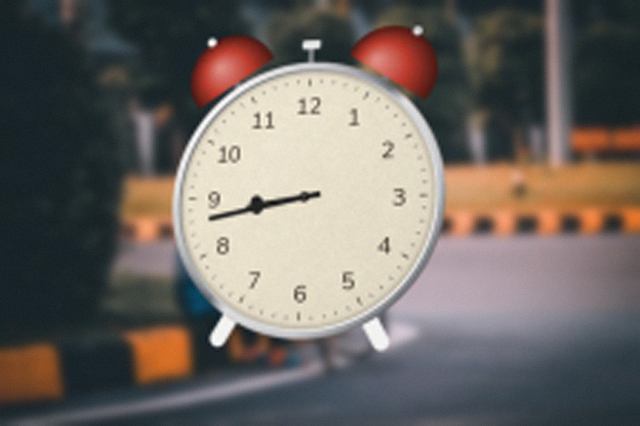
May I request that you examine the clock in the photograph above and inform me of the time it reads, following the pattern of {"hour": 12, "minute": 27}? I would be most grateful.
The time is {"hour": 8, "minute": 43}
